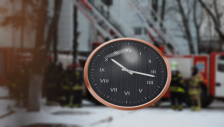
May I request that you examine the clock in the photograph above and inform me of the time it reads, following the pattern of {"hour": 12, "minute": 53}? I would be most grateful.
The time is {"hour": 10, "minute": 17}
